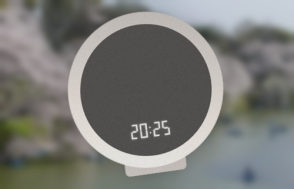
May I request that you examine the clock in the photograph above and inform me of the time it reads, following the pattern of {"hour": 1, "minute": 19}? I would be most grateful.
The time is {"hour": 20, "minute": 25}
